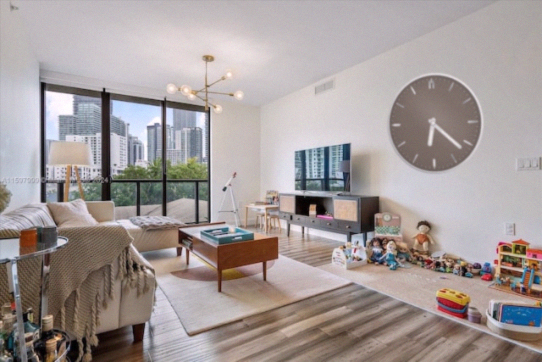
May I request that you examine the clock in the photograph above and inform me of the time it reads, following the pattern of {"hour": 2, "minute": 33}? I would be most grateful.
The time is {"hour": 6, "minute": 22}
